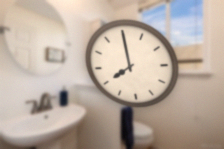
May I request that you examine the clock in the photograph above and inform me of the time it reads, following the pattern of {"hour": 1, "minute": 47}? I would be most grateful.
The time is {"hour": 8, "minute": 0}
